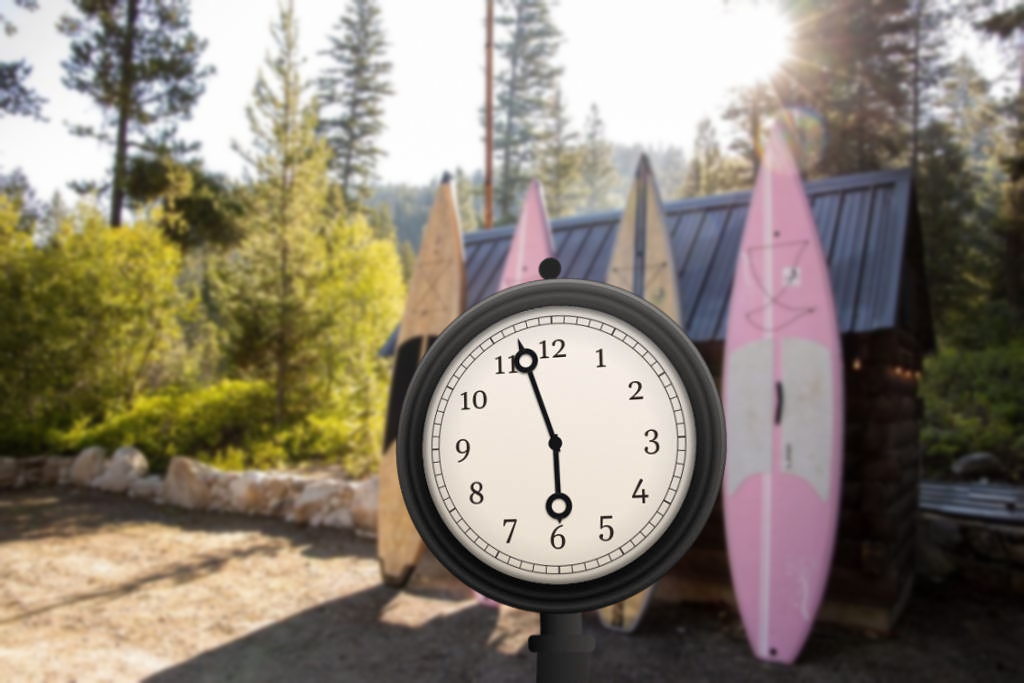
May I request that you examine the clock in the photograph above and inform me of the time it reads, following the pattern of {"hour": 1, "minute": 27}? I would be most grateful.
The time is {"hour": 5, "minute": 57}
